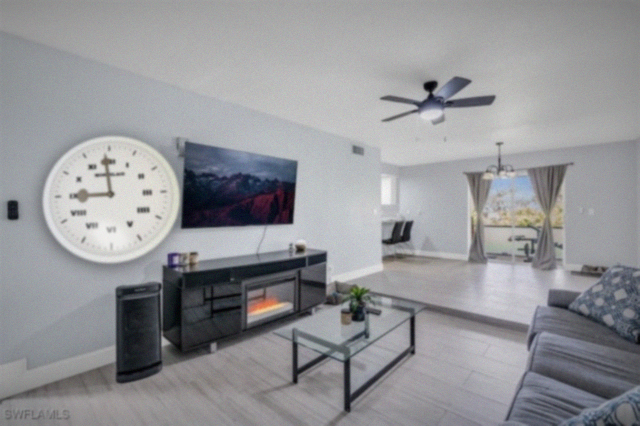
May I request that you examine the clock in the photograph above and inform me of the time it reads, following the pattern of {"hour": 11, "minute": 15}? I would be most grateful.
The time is {"hour": 8, "minute": 59}
